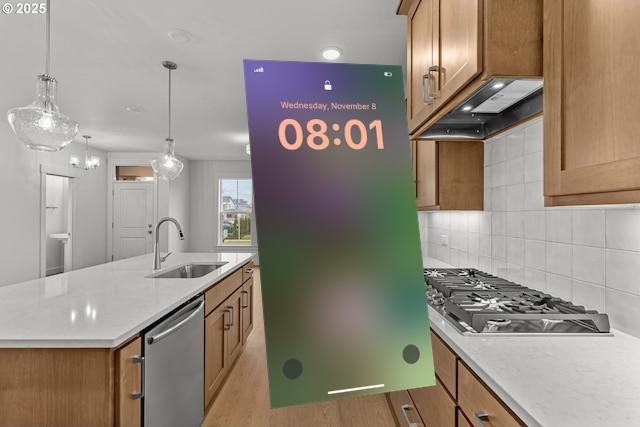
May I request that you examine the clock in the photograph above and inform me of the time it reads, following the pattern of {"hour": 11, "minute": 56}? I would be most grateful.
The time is {"hour": 8, "minute": 1}
